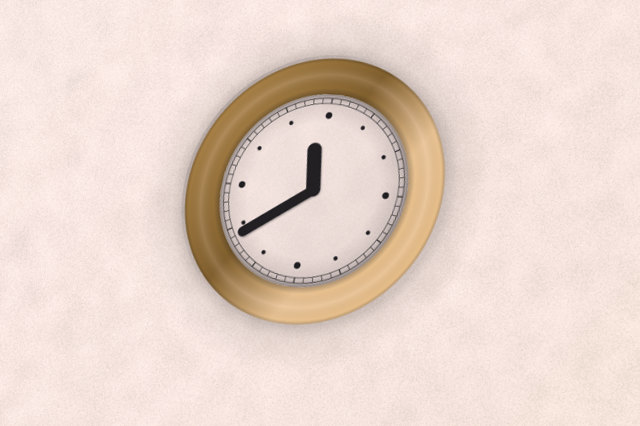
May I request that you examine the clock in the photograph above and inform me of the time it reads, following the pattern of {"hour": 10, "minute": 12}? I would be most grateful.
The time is {"hour": 11, "minute": 39}
